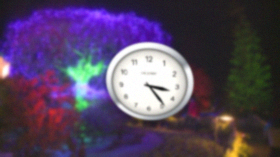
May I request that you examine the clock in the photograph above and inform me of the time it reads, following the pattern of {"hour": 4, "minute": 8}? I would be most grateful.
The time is {"hour": 3, "minute": 24}
